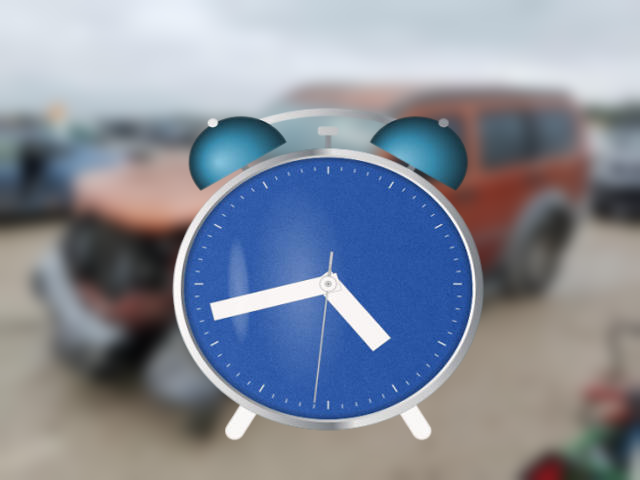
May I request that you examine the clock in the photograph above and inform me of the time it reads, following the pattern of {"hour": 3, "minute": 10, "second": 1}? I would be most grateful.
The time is {"hour": 4, "minute": 42, "second": 31}
